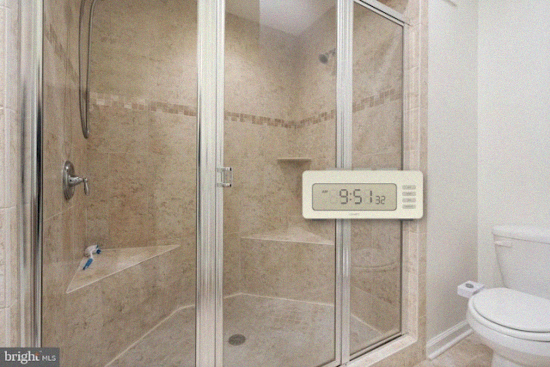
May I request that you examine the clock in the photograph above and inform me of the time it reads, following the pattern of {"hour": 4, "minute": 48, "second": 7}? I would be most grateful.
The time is {"hour": 9, "minute": 51, "second": 32}
